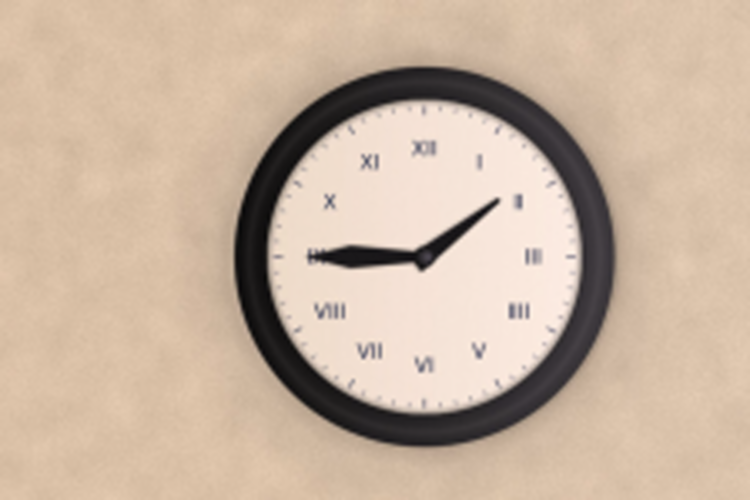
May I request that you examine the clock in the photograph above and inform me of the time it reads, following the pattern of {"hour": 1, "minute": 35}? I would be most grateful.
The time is {"hour": 1, "minute": 45}
